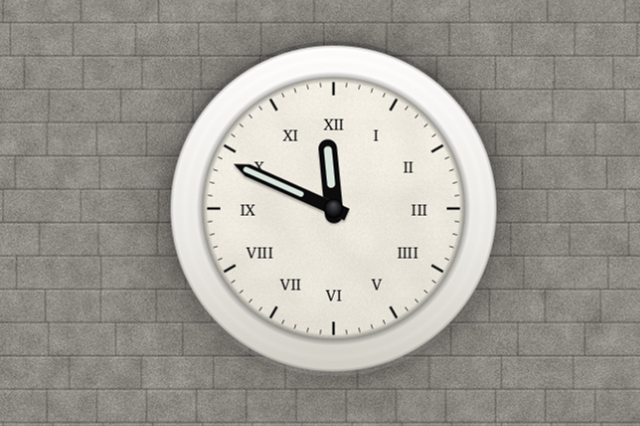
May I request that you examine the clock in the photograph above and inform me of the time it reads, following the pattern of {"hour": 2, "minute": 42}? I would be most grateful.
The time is {"hour": 11, "minute": 49}
